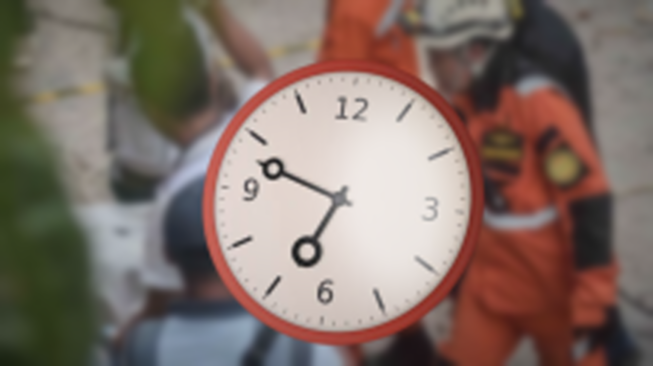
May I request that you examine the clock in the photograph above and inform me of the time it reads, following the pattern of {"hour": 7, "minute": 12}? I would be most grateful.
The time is {"hour": 6, "minute": 48}
